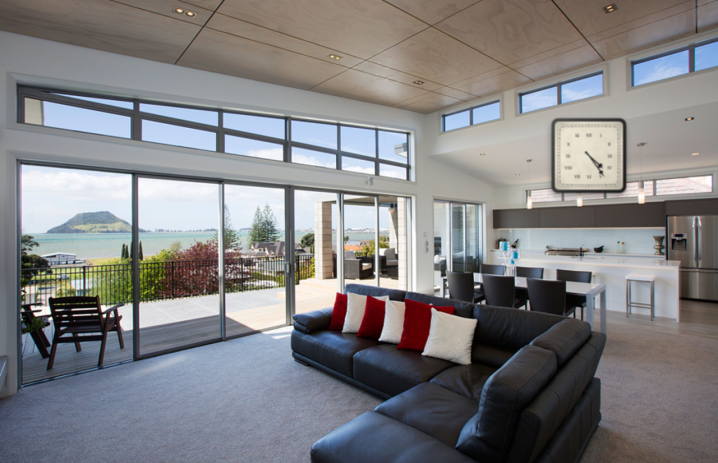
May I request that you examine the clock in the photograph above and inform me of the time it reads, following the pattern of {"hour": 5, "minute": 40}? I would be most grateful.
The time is {"hour": 4, "minute": 24}
